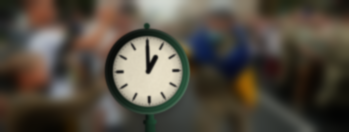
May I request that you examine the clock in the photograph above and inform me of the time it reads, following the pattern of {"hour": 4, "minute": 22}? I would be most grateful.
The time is {"hour": 1, "minute": 0}
